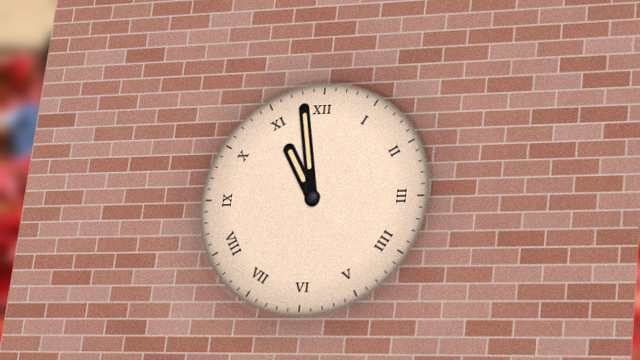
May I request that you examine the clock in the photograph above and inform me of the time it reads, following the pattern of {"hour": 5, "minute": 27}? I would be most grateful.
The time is {"hour": 10, "minute": 58}
